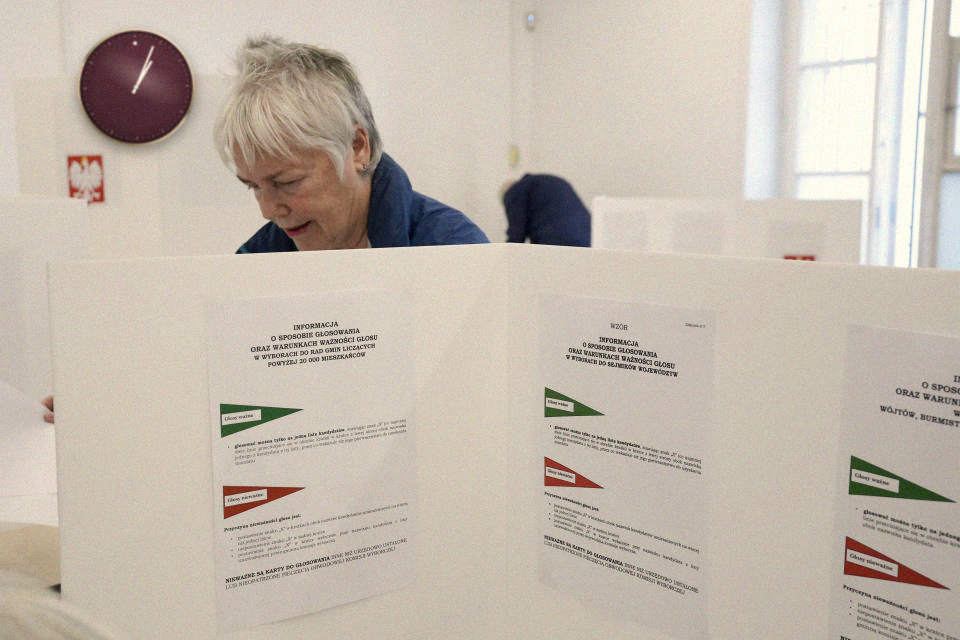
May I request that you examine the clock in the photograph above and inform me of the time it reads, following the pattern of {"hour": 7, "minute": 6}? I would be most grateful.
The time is {"hour": 1, "minute": 4}
